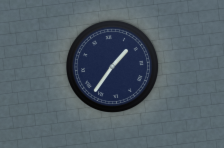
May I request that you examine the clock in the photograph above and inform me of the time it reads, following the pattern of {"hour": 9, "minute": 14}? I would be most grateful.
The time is {"hour": 1, "minute": 37}
